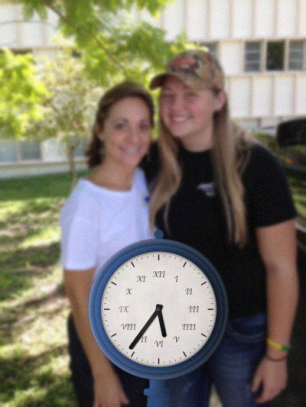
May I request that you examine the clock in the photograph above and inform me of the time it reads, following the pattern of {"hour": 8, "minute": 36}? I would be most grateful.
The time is {"hour": 5, "minute": 36}
